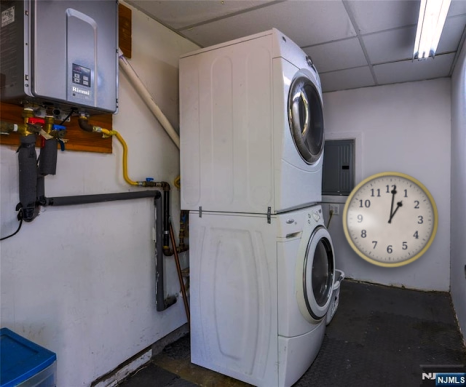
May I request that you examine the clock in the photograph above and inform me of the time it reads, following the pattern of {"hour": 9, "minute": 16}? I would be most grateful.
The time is {"hour": 1, "minute": 1}
